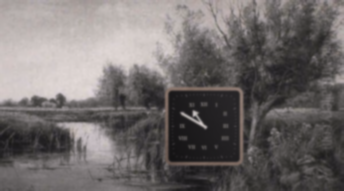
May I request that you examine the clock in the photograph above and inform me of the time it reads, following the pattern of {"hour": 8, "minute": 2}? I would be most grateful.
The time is {"hour": 10, "minute": 50}
